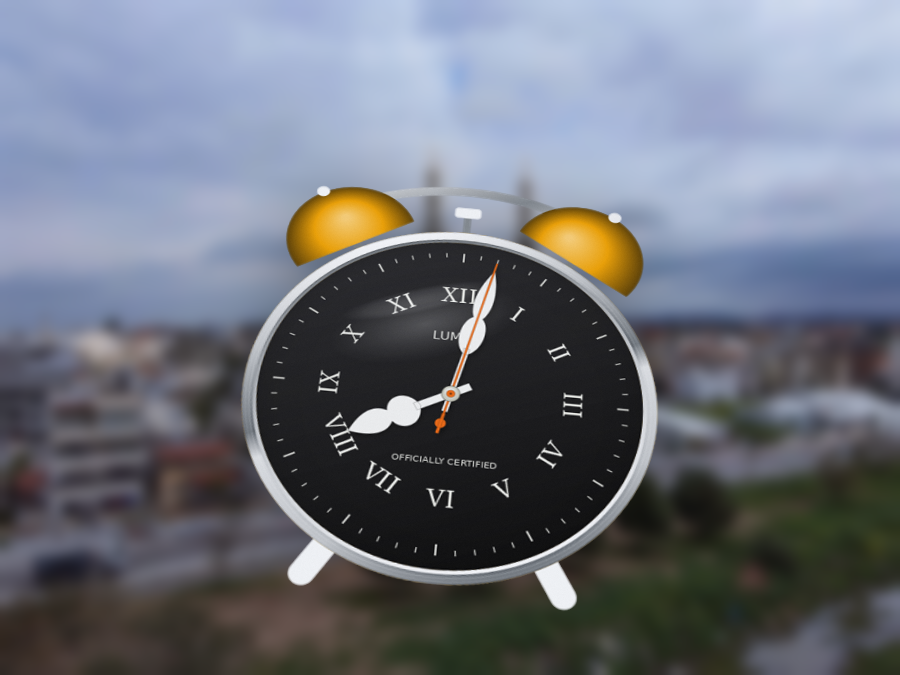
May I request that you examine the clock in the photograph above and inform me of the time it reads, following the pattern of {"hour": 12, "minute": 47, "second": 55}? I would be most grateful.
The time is {"hour": 8, "minute": 2, "second": 2}
